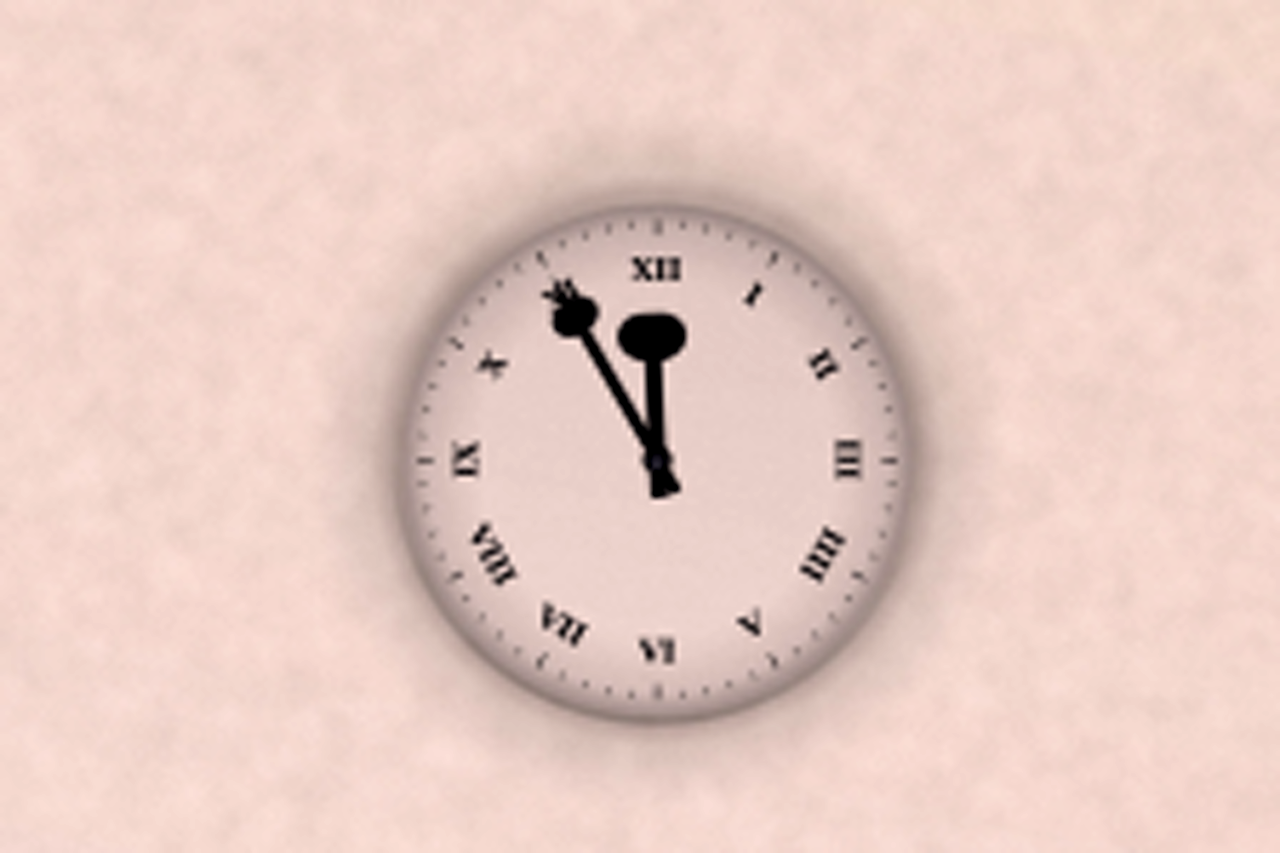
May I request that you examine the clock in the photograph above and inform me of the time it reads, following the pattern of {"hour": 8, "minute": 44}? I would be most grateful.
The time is {"hour": 11, "minute": 55}
